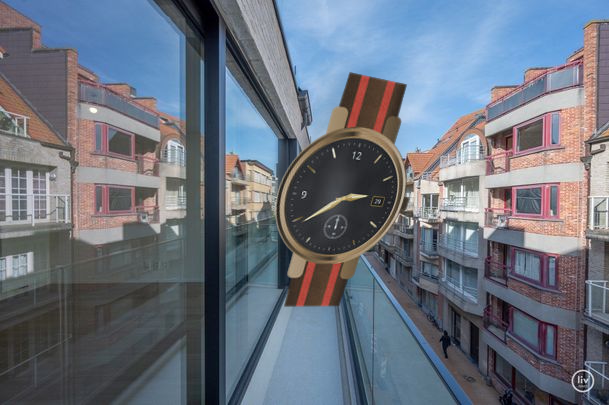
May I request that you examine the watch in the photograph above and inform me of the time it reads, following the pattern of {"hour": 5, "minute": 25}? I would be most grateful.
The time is {"hour": 2, "minute": 39}
